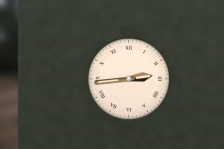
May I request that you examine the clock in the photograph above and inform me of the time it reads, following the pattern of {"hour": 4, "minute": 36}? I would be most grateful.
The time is {"hour": 2, "minute": 44}
